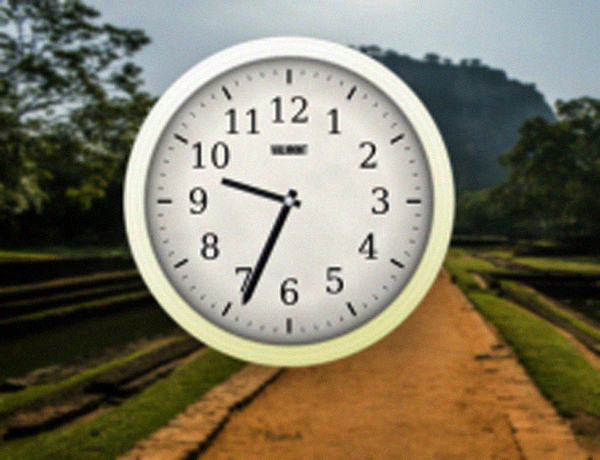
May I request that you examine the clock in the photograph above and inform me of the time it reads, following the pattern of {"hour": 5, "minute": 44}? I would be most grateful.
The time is {"hour": 9, "minute": 34}
